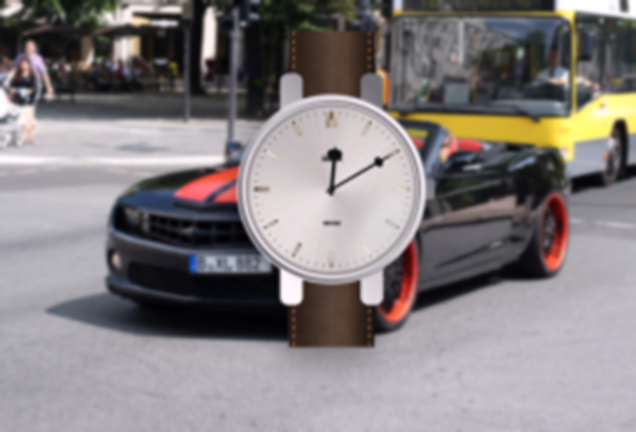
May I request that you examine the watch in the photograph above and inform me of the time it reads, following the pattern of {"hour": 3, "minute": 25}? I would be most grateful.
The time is {"hour": 12, "minute": 10}
